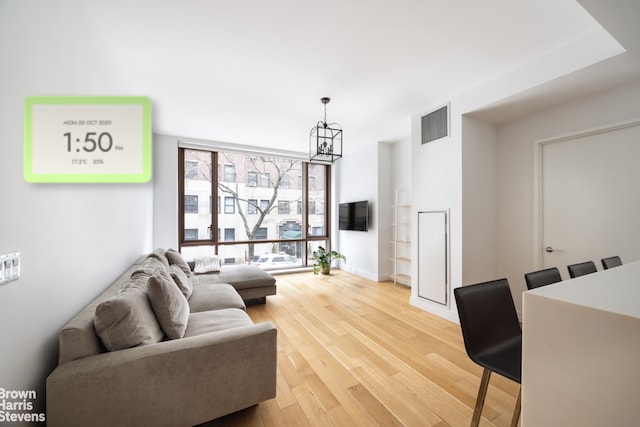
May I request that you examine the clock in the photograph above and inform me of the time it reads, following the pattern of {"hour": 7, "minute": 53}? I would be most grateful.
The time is {"hour": 1, "minute": 50}
